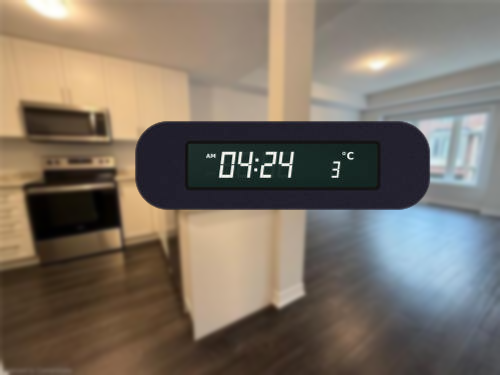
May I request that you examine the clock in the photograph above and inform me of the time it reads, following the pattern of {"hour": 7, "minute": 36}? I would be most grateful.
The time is {"hour": 4, "minute": 24}
